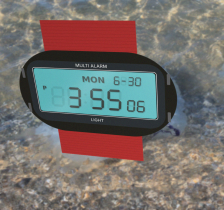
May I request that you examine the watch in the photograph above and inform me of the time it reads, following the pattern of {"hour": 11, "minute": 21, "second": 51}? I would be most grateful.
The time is {"hour": 3, "minute": 55, "second": 6}
